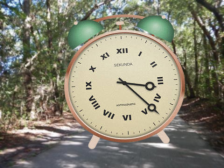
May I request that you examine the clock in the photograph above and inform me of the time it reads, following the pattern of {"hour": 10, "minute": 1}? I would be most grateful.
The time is {"hour": 3, "minute": 23}
